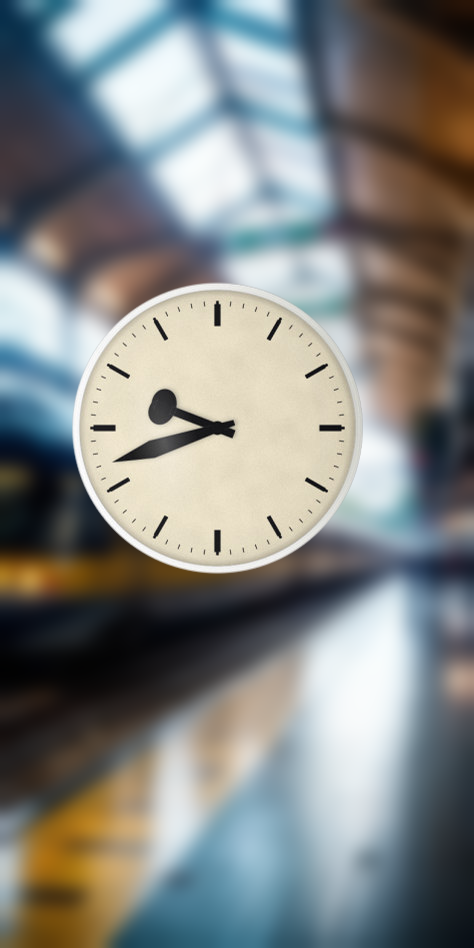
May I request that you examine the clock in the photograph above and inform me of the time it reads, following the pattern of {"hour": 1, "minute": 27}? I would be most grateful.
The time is {"hour": 9, "minute": 42}
